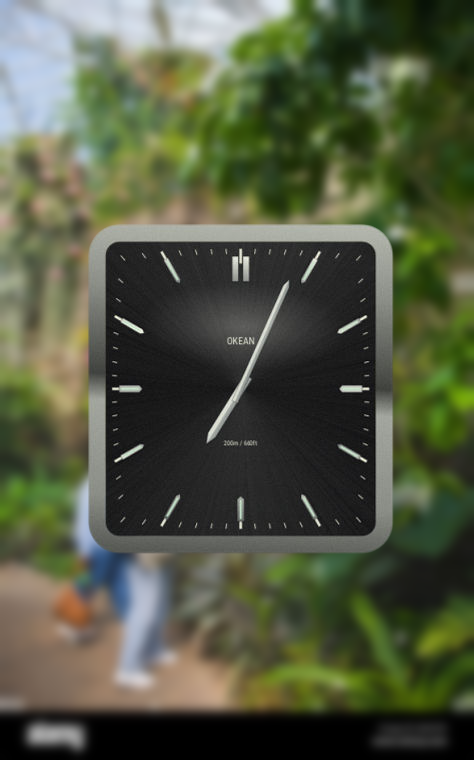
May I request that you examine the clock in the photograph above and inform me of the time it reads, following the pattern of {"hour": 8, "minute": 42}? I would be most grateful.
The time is {"hour": 7, "minute": 4}
